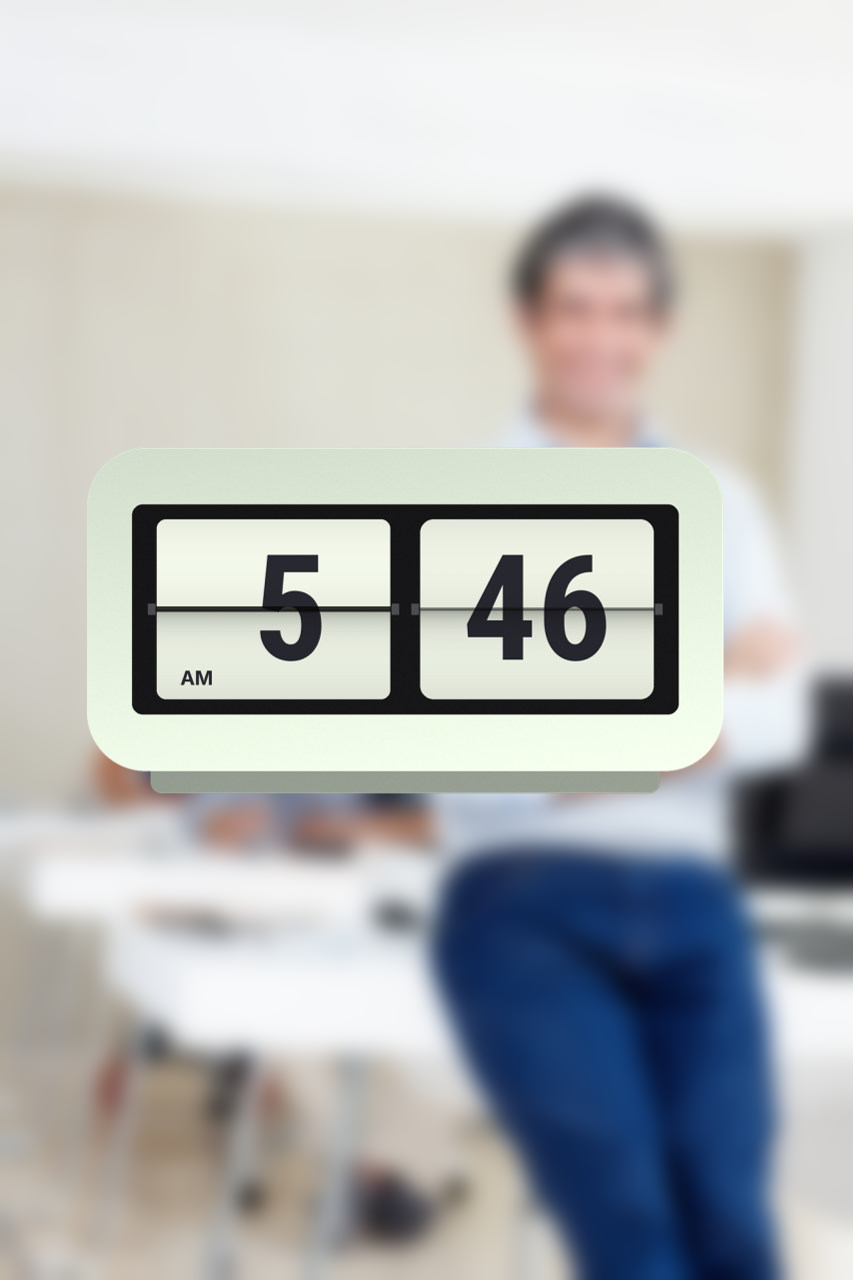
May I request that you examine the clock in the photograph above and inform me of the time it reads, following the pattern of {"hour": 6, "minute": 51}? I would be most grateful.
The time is {"hour": 5, "minute": 46}
